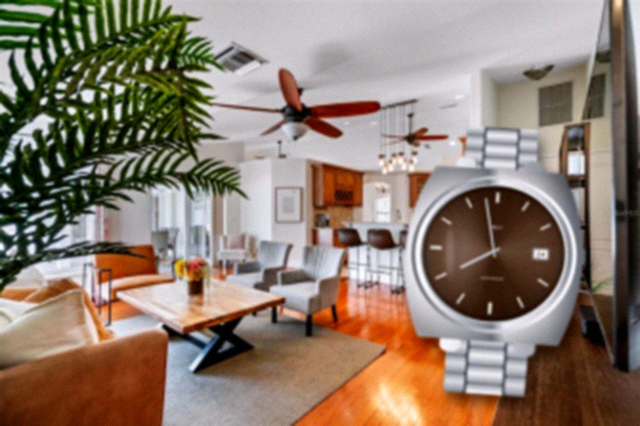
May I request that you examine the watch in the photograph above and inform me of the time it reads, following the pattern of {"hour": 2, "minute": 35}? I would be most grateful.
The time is {"hour": 7, "minute": 58}
